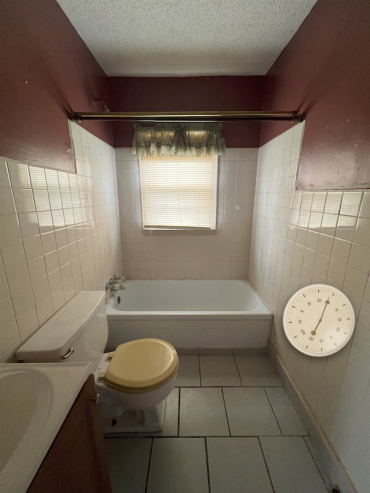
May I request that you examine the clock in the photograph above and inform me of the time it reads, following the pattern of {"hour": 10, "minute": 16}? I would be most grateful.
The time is {"hour": 7, "minute": 4}
